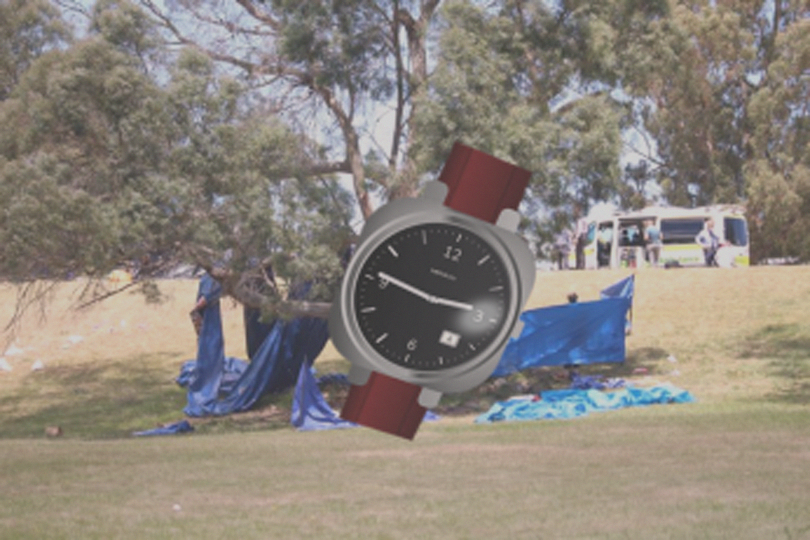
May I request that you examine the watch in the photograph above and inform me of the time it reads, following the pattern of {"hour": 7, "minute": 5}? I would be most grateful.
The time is {"hour": 2, "minute": 46}
